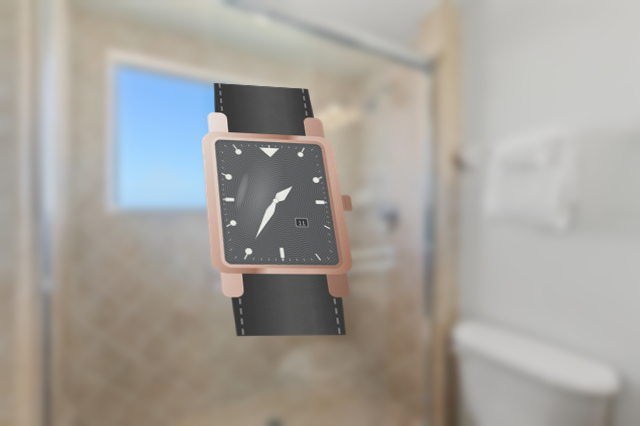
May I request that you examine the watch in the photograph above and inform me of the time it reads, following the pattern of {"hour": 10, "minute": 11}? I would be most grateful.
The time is {"hour": 1, "minute": 35}
